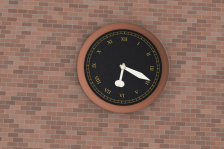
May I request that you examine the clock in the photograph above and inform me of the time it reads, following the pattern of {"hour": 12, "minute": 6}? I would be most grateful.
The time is {"hour": 6, "minute": 19}
